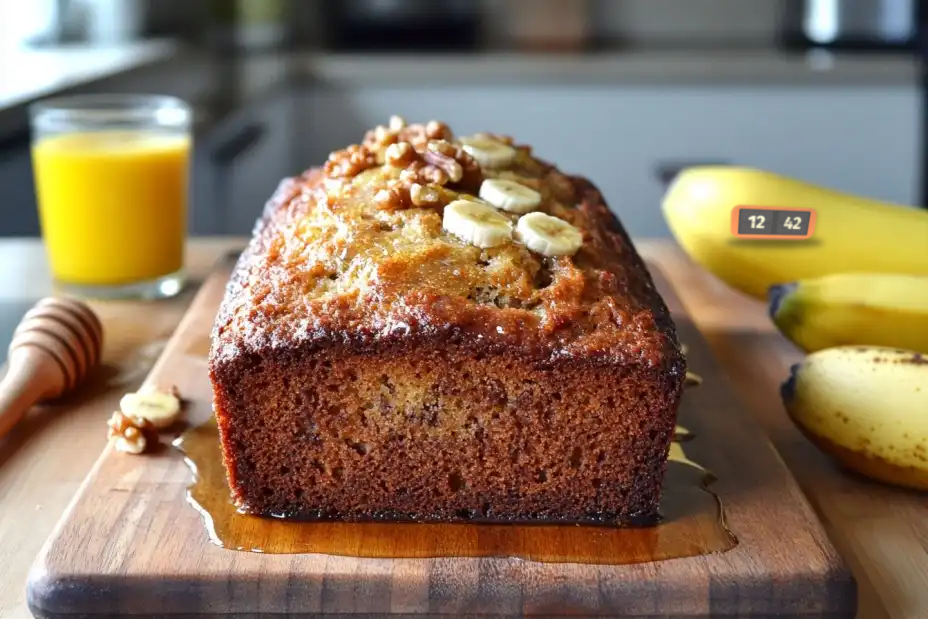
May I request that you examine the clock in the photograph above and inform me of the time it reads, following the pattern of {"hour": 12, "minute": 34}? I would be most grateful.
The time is {"hour": 12, "minute": 42}
